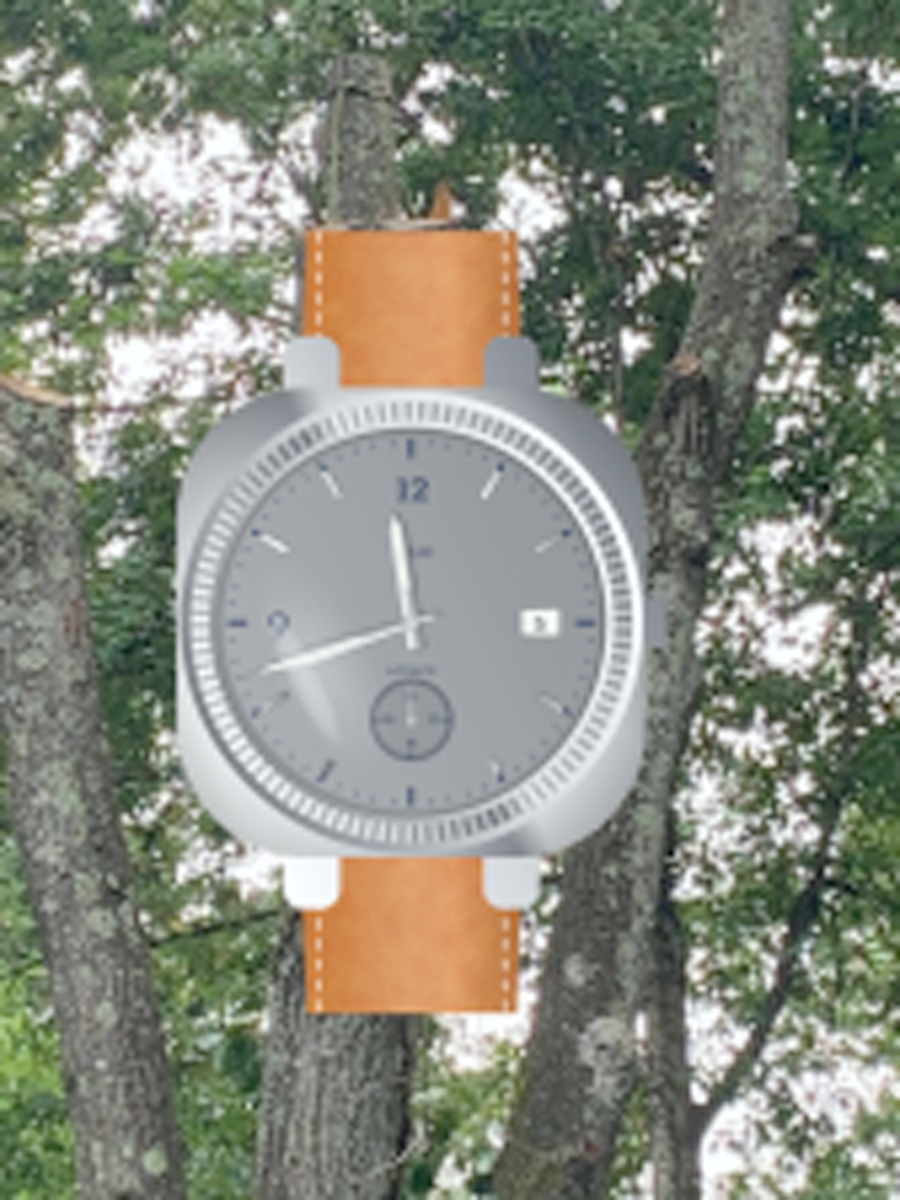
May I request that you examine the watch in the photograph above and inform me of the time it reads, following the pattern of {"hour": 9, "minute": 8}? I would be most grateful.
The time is {"hour": 11, "minute": 42}
